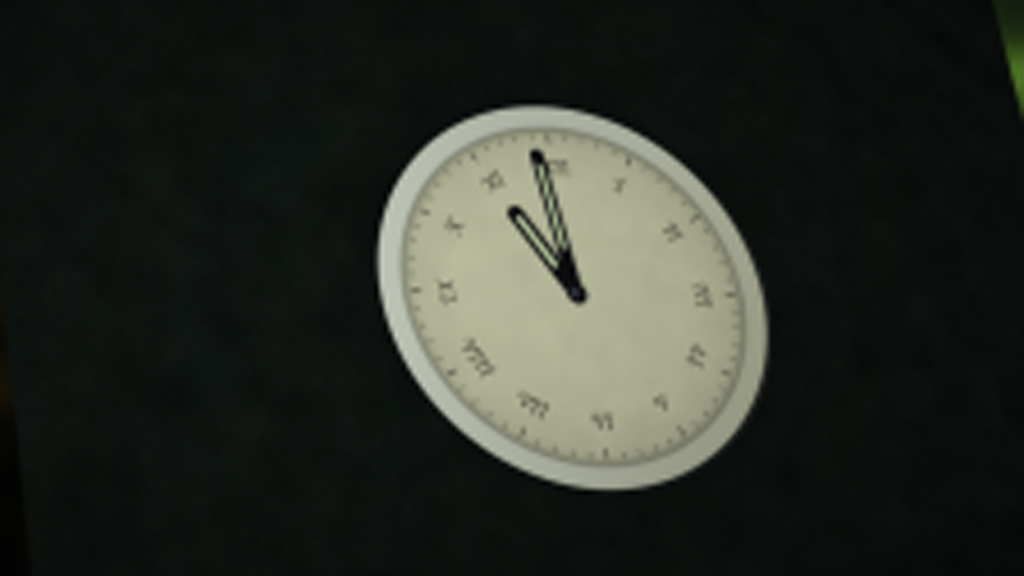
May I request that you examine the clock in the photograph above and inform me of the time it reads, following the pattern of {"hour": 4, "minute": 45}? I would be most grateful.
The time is {"hour": 10, "minute": 59}
